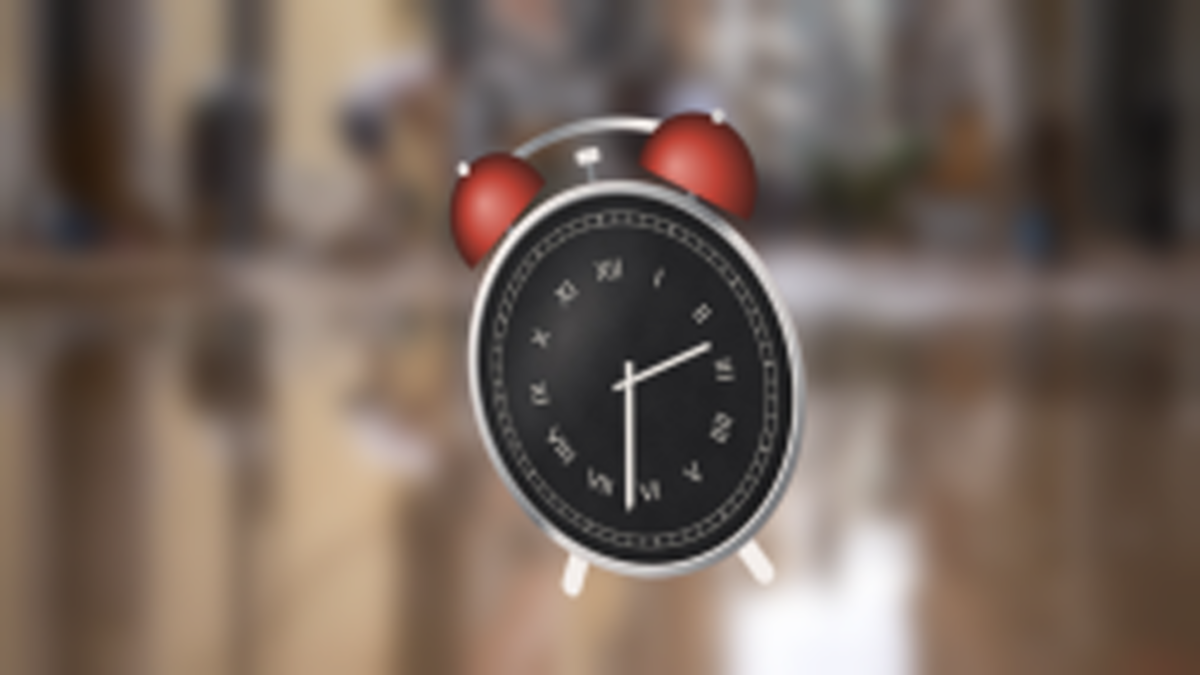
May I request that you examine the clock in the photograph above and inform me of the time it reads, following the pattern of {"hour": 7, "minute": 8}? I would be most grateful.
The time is {"hour": 2, "minute": 32}
